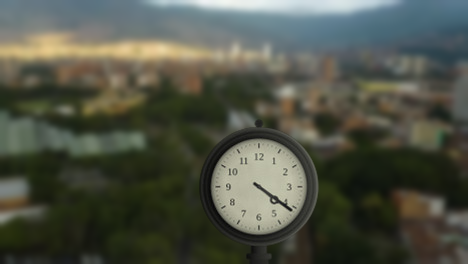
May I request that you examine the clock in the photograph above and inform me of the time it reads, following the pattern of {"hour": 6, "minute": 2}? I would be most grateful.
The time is {"hour": 4, "minute": 21}
